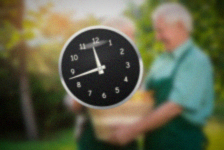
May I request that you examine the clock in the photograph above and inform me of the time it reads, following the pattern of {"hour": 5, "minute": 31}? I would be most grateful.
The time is {"hour": 11, "minute": 43}
